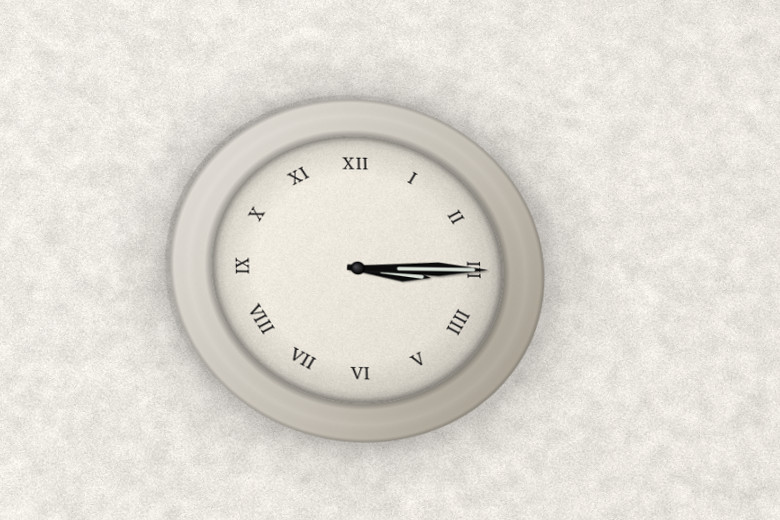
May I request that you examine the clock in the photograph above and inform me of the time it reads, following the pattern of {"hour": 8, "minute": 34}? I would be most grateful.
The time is {"hour": 3, "minute": 15}
